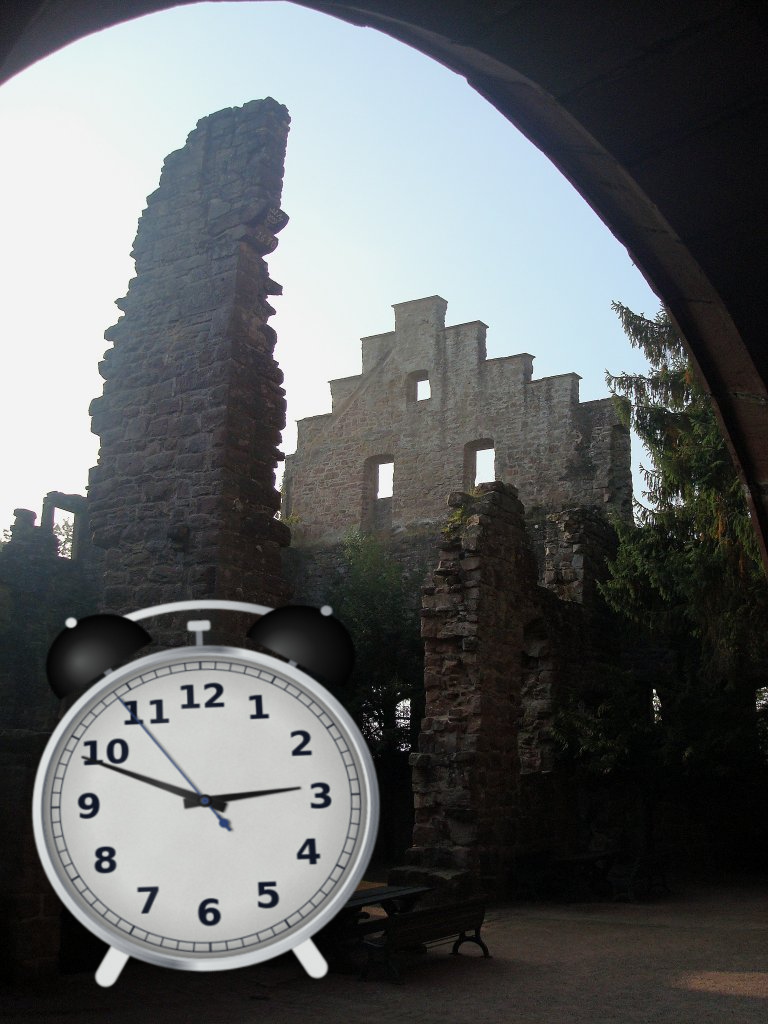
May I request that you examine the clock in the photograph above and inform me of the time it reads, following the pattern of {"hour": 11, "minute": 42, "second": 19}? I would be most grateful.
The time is {"hour": 2, "minute": 48, "second": 54}
